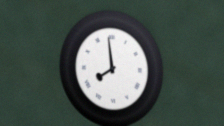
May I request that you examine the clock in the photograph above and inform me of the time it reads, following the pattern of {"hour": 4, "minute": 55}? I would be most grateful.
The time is {"hour": 7, "minute": 59}
